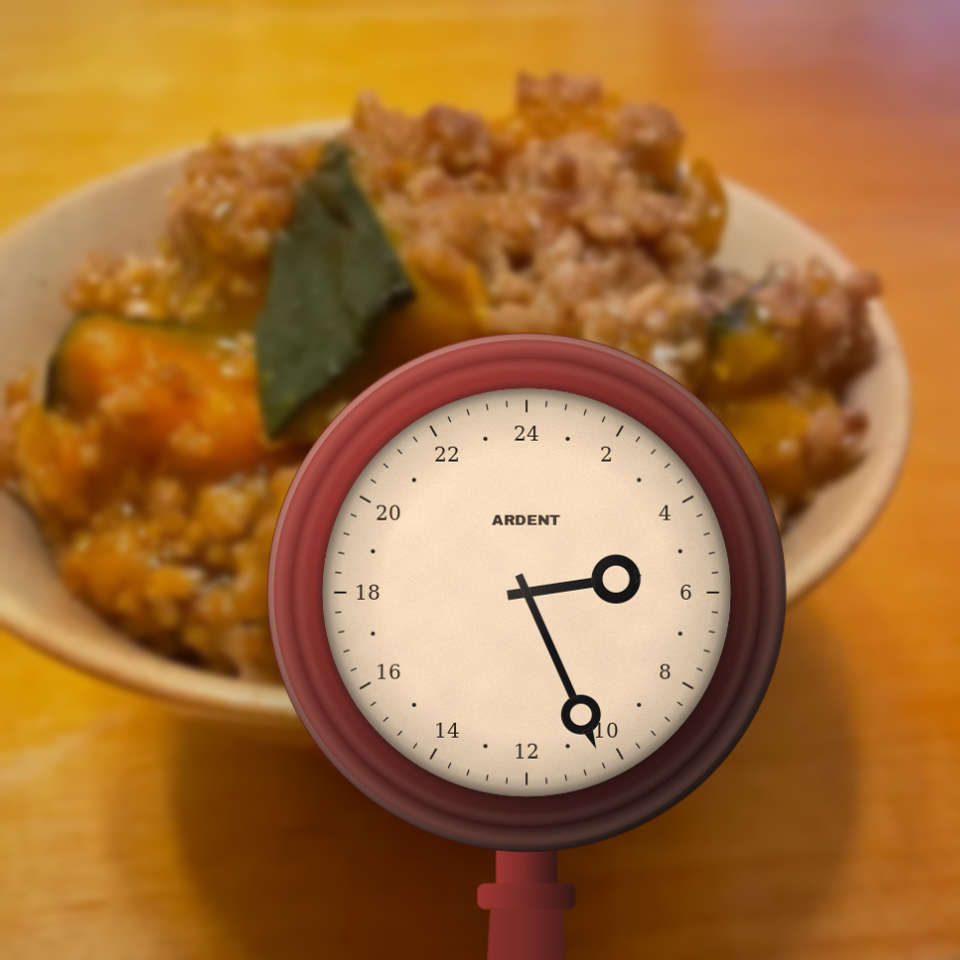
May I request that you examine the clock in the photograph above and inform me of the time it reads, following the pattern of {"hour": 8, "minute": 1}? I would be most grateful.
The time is {"hour": 5, "minute": 26}
